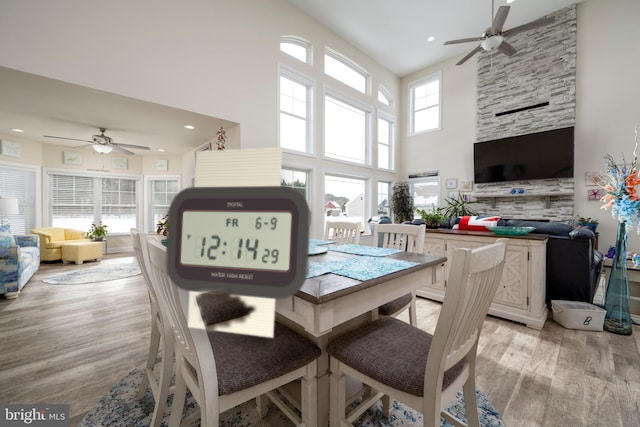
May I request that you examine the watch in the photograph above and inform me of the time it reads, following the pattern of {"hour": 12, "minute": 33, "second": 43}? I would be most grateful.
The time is {"hour": 12, "minute": 14, "second": 29}
